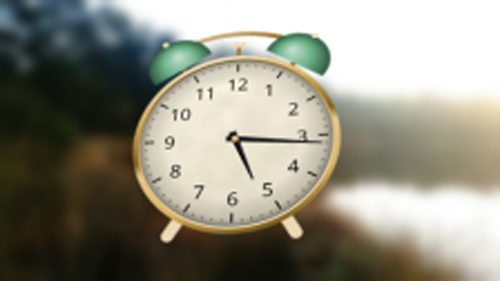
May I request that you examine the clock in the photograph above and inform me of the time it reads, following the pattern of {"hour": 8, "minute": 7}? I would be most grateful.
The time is {"hour": 5, "minute": 16}
